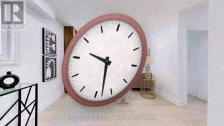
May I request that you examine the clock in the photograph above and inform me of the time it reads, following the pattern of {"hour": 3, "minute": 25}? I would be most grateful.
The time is {"hour": 9, "minute": 28}
